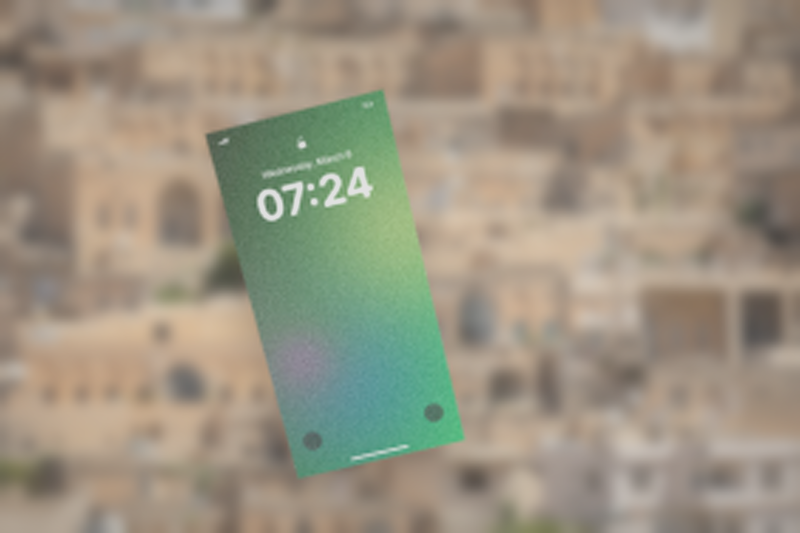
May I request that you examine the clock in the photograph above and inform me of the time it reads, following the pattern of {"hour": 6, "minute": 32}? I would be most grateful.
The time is {"hour": 7, "minute": 24}
